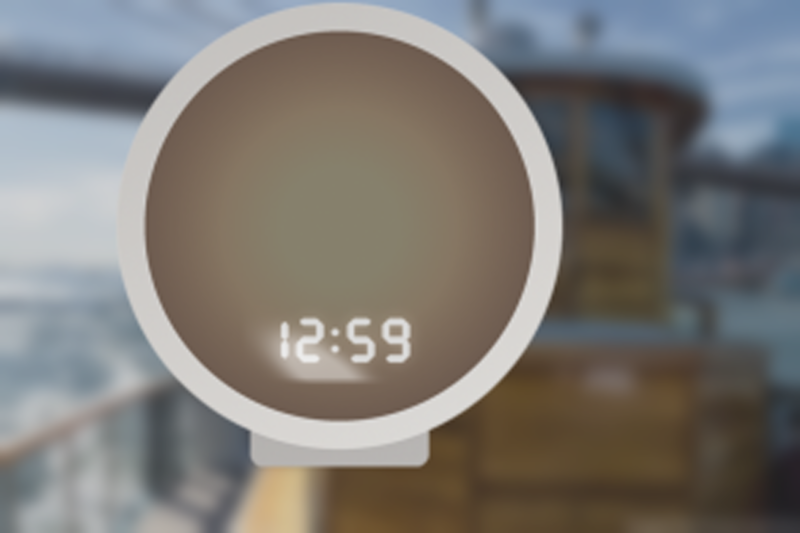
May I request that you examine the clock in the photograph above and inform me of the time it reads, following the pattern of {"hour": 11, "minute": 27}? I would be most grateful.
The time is {"hour": 12, "minute": 59}
